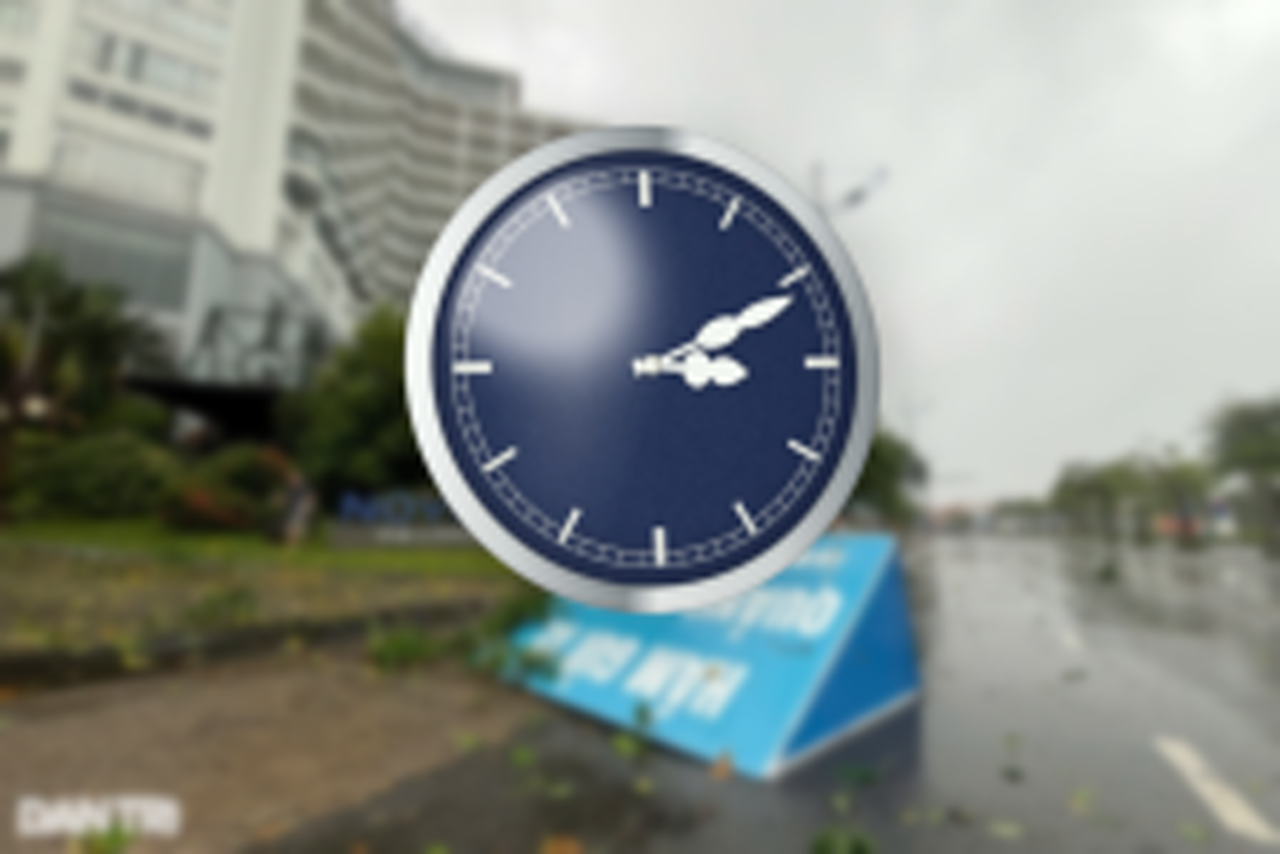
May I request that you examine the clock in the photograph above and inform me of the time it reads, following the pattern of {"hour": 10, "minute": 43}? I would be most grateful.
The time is {"hour": 3, "minute": 11}
